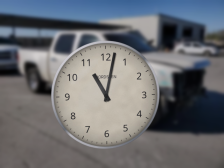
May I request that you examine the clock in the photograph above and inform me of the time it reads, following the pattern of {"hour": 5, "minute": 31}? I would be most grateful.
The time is {"hour": 11, "minute": 2}
